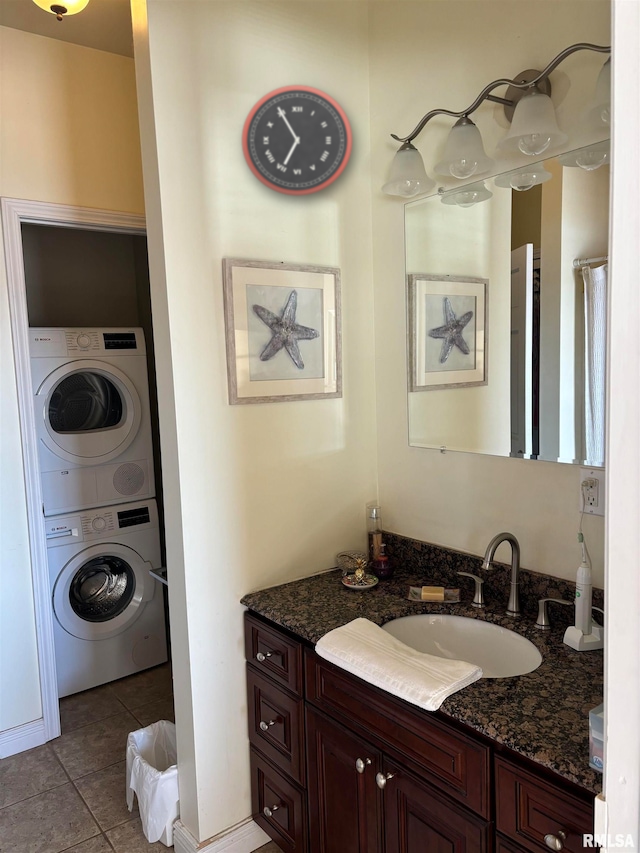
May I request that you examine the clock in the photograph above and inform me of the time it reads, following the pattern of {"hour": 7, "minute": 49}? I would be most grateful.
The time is {"hour": 6, "minute": 55}
